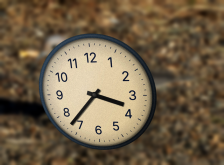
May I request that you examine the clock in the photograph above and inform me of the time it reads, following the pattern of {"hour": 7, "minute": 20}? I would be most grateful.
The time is {"hour": 3, "minute": 37}
